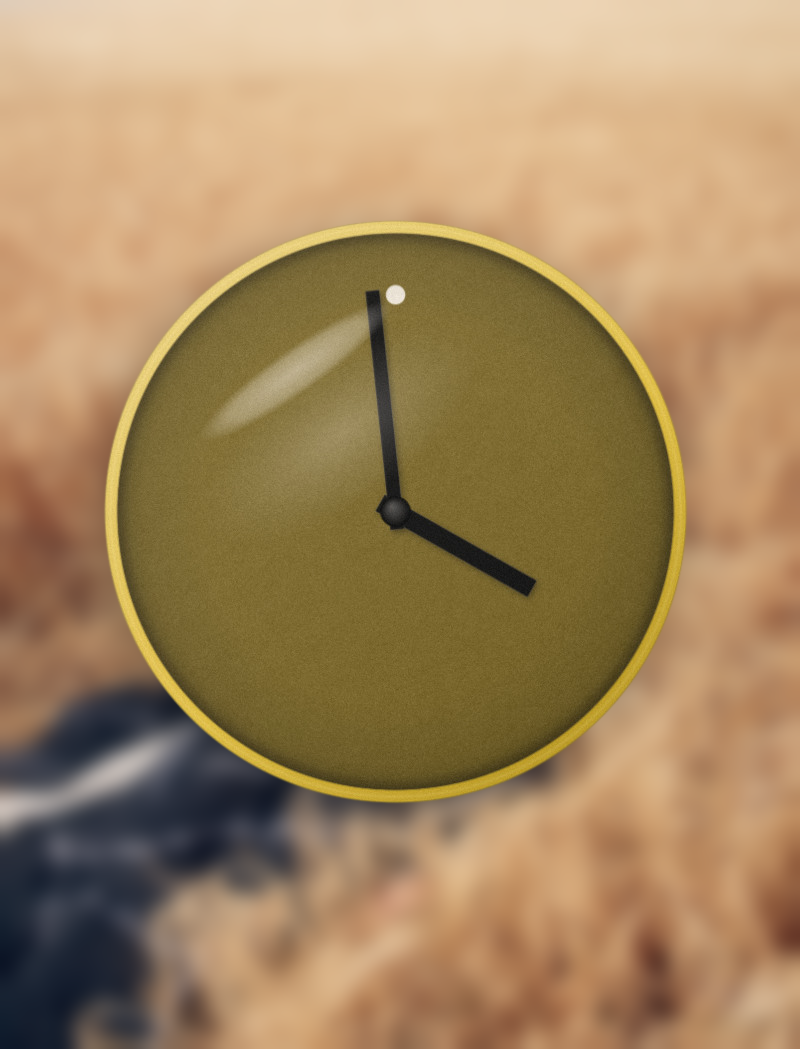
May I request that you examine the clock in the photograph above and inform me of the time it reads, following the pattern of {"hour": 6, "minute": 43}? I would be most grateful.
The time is {"hour": 3, "minute": 59}
